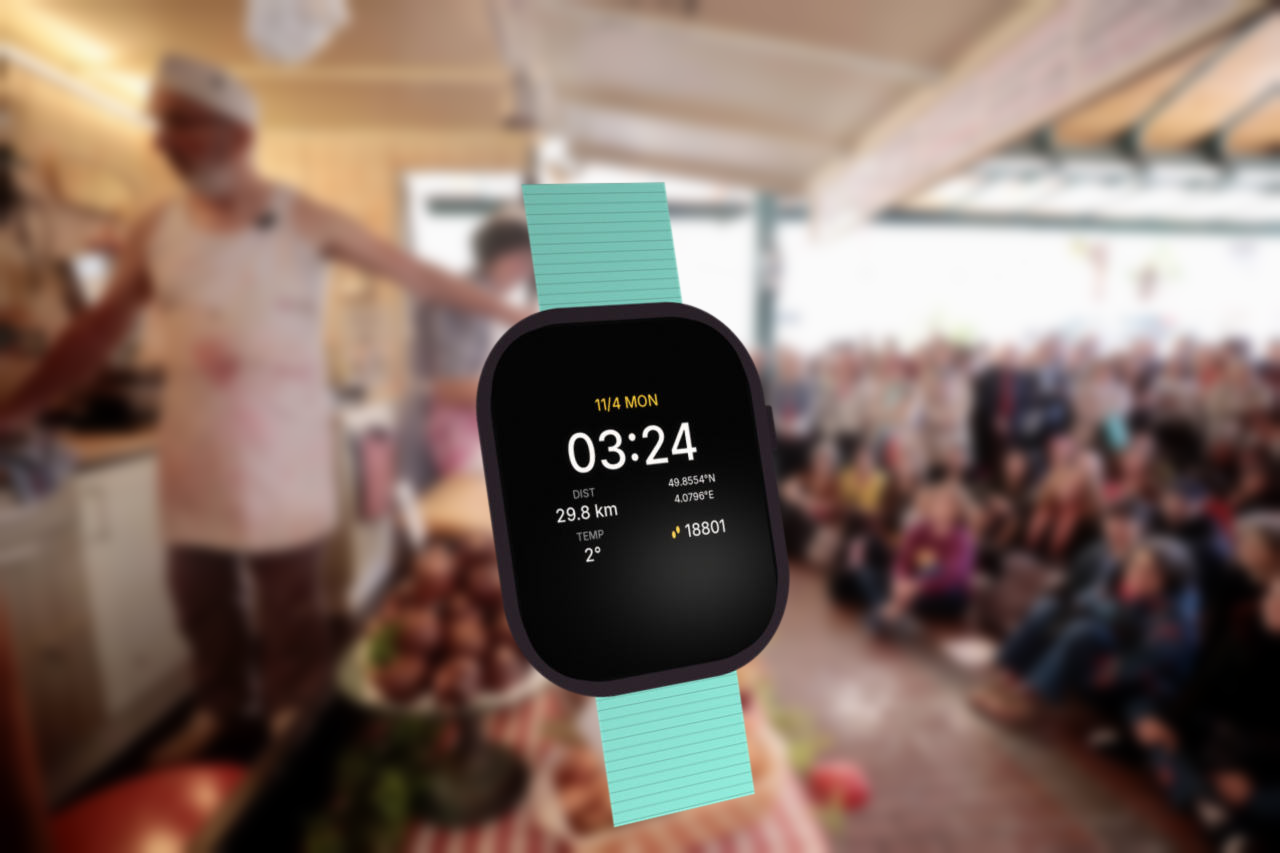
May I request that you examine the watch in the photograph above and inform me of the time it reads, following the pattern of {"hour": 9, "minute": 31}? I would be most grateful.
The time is {"hour": 3, "minute": 24}
